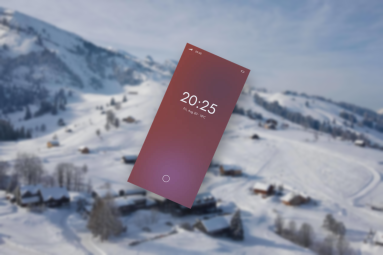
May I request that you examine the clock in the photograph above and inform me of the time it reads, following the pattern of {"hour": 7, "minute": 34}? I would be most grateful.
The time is {"hour": 20, "minute": 25}
